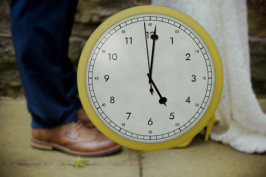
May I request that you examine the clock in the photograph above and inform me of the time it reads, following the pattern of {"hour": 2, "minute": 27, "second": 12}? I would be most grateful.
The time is {"hour": 5, "minute": 0, "second": 59}
